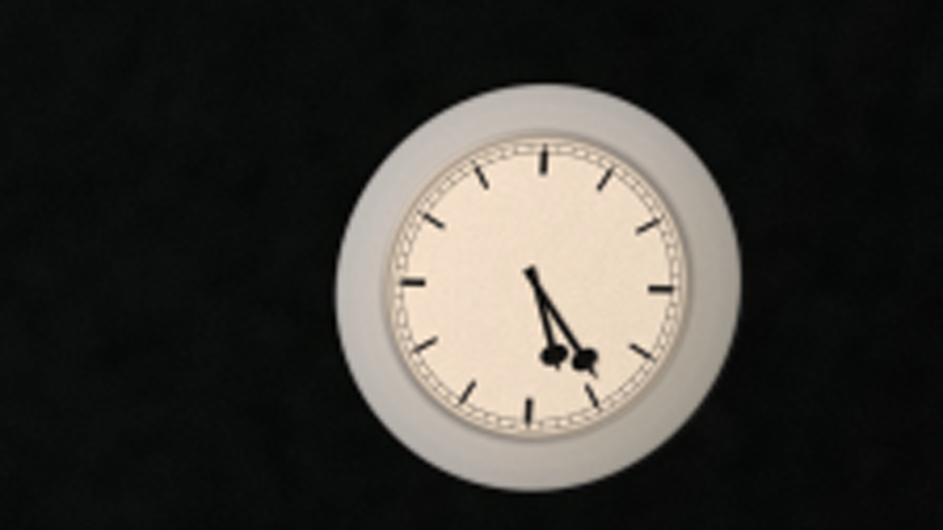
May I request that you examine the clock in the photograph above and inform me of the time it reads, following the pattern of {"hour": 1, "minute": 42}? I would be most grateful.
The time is {"hour": 5, "minute": 24}
